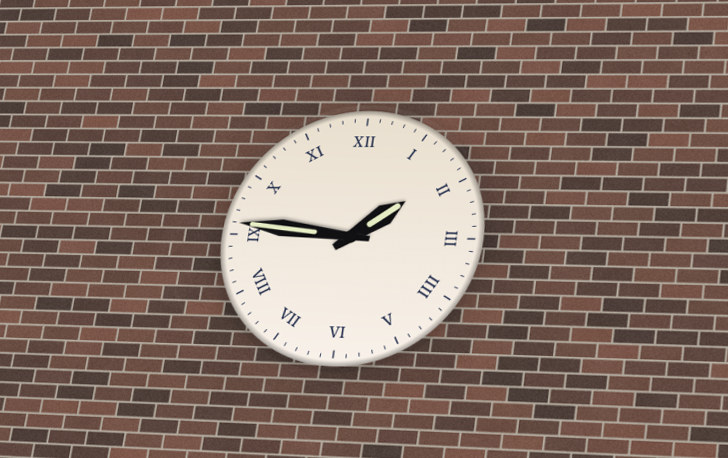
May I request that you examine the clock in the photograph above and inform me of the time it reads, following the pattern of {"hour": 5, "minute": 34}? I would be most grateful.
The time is {"hour": 1, "minute": 46}
